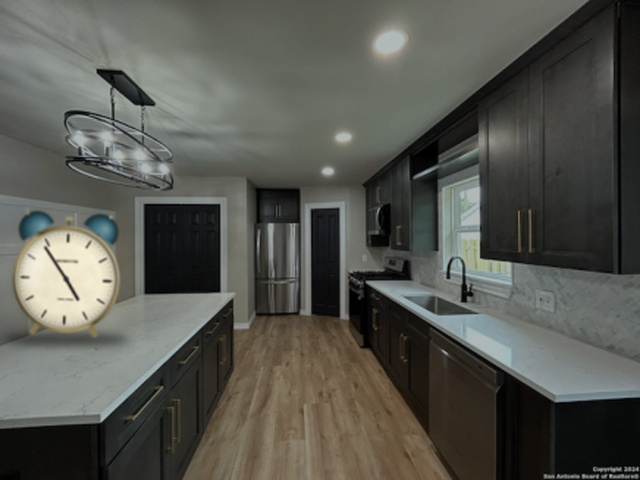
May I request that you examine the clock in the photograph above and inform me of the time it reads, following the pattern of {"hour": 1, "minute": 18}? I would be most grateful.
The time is {"hour": 4, "minute": 54}
